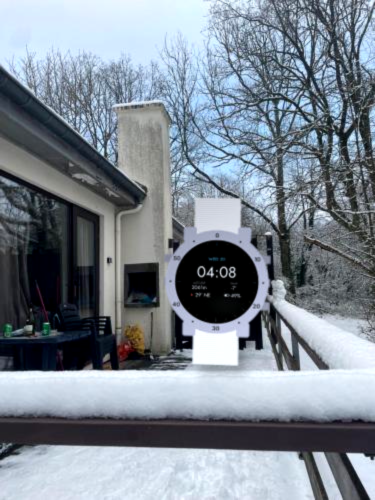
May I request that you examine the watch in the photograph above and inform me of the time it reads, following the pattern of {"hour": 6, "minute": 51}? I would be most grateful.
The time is {"hour": 4, "minute": 8}
